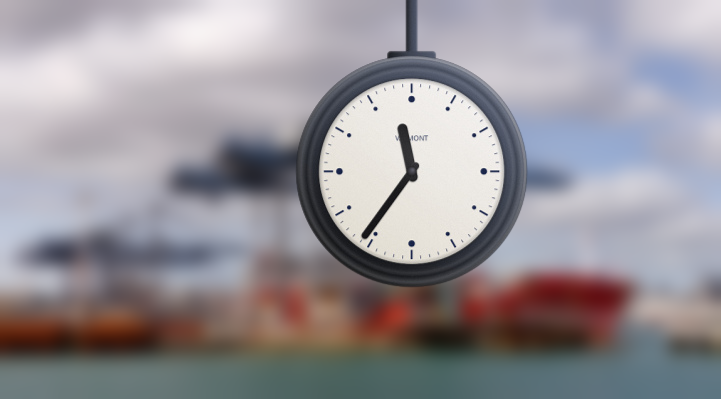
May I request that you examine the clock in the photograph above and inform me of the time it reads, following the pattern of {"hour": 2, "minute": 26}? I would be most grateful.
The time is {"hour": 11, "minute": 36}
